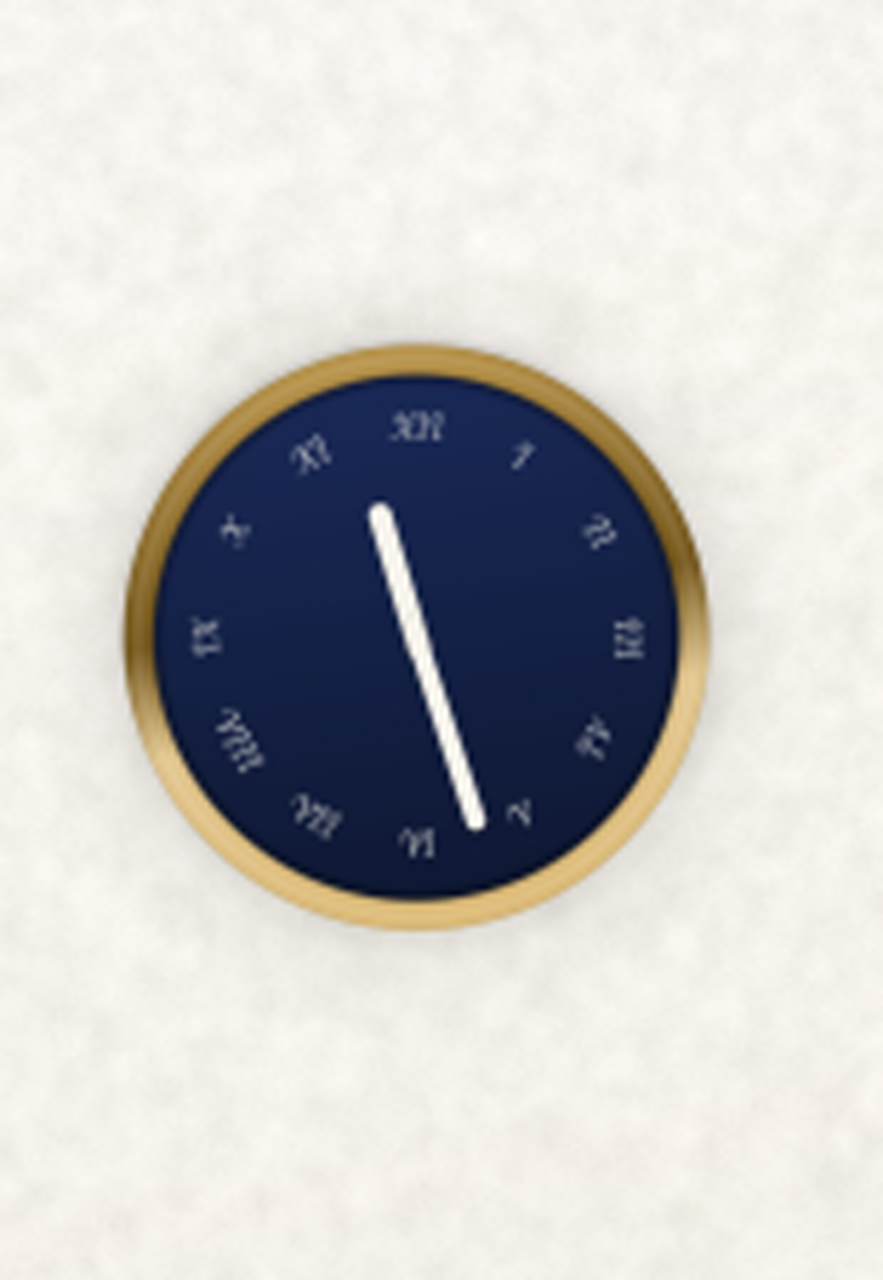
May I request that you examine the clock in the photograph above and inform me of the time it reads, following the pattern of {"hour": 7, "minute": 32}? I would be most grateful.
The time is {"hour": 11, "minute": 27}
